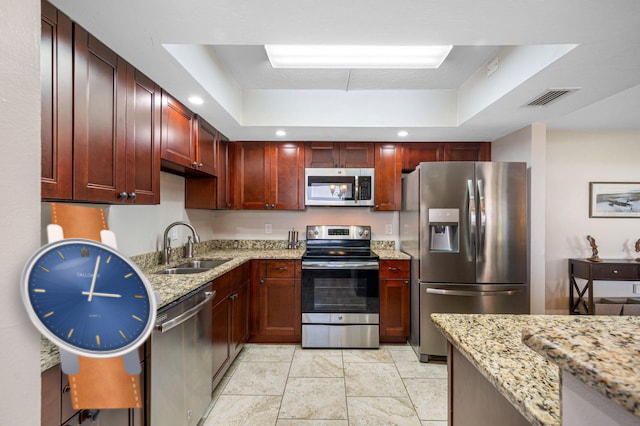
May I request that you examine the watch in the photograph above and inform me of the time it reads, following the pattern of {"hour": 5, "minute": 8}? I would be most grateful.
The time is {"hour": 3, "minute": 3}
